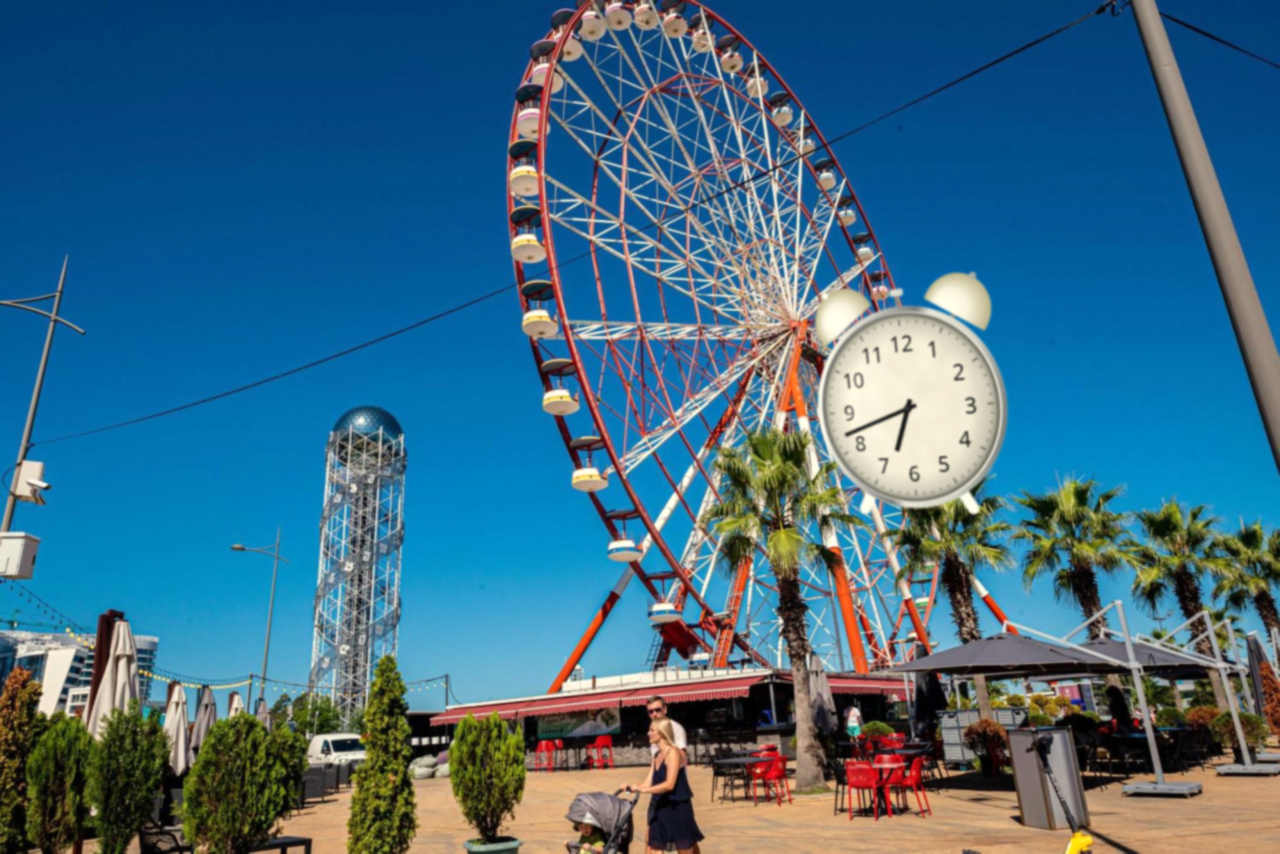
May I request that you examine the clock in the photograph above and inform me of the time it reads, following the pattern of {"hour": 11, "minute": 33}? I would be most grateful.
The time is {"hour": 6, "minute": 42}
